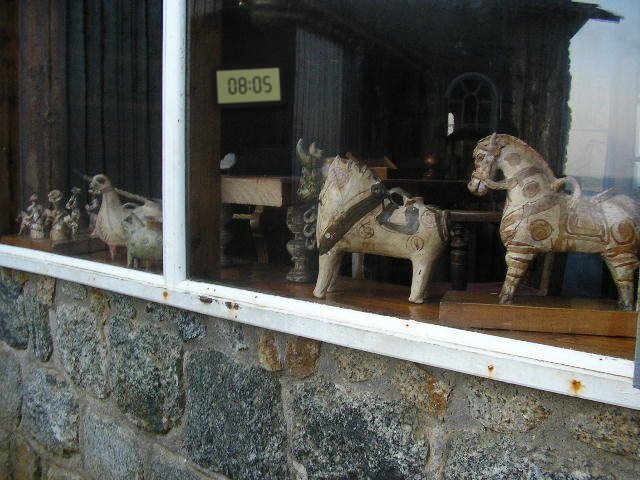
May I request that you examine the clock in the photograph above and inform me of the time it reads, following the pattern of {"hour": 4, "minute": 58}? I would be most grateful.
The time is {"hour": 8, "minute": 5}
